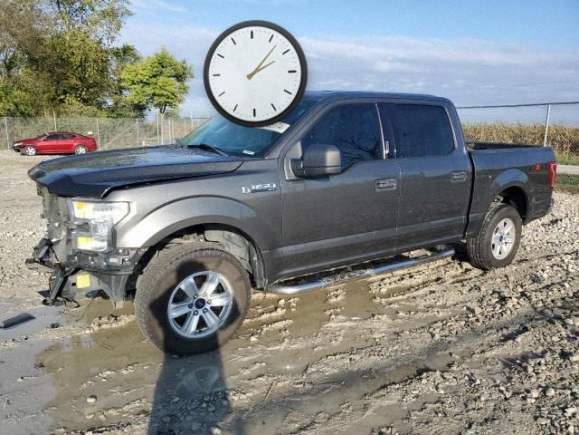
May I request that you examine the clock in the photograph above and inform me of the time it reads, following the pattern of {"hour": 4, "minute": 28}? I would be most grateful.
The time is {"hour": 2, "minute": 7}
